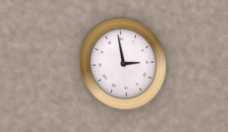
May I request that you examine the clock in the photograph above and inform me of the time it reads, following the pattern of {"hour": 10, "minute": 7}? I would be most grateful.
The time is {"hour": 2, "minute": 59}
